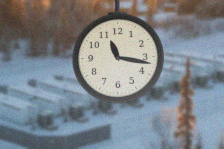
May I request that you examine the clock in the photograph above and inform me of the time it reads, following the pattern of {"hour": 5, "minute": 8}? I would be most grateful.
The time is {"hour": 11, "minute": 17}
